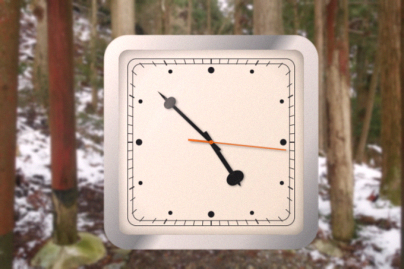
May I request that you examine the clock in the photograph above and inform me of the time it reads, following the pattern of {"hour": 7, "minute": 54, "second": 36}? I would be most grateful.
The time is {"hour": 4, "minute": 52, "second": 16}
